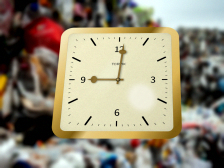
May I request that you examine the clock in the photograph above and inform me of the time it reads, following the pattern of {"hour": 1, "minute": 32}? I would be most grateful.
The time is {"hour": 9, "minute": 1}
